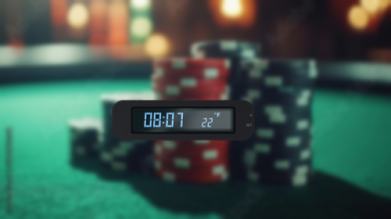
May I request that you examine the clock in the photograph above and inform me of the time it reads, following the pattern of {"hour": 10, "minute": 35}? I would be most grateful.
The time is {"hour": 8, "minute": 7}
